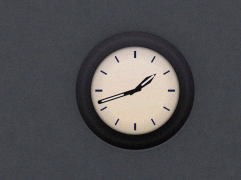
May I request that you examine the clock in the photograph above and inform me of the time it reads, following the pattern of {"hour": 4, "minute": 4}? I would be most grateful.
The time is {"hour": 1, "minute": 42}
